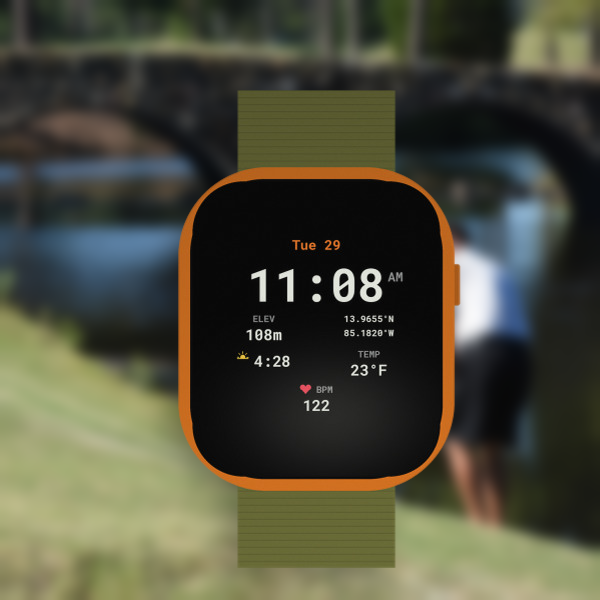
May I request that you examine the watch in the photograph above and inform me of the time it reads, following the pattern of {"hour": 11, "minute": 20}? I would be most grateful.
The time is {"hour": 11, "minute": 8}
